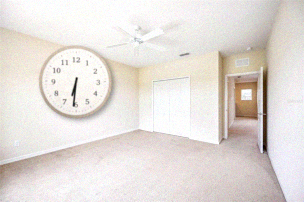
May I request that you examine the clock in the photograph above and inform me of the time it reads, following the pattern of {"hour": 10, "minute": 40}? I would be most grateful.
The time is {"hour": 6, "minute": 31}
